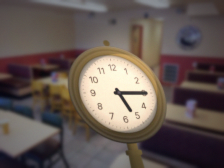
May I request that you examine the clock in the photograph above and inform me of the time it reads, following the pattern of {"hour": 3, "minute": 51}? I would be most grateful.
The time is {"hour": 5, "minute": 15}
